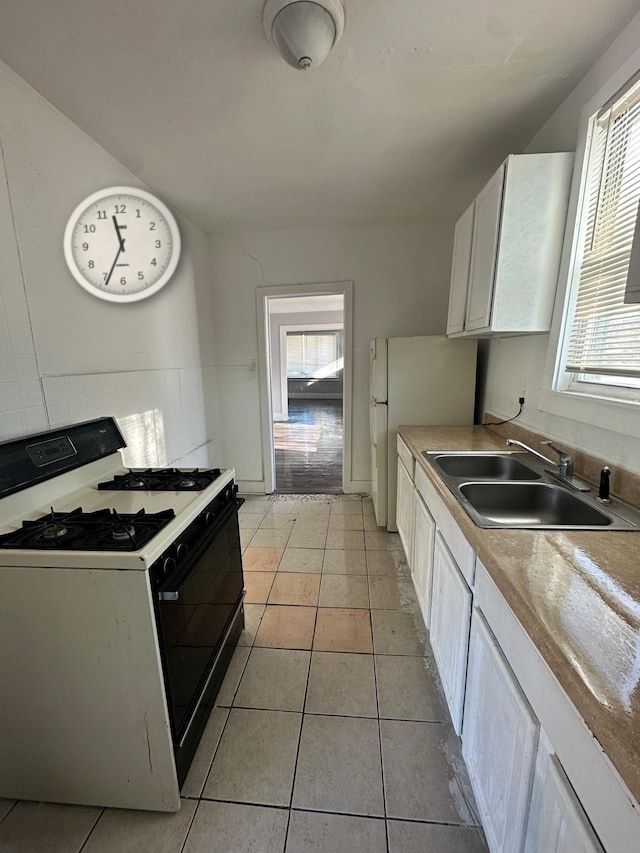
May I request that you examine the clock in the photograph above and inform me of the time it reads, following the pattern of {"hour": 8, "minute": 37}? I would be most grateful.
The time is {"hour": 11, "minute": 34}
